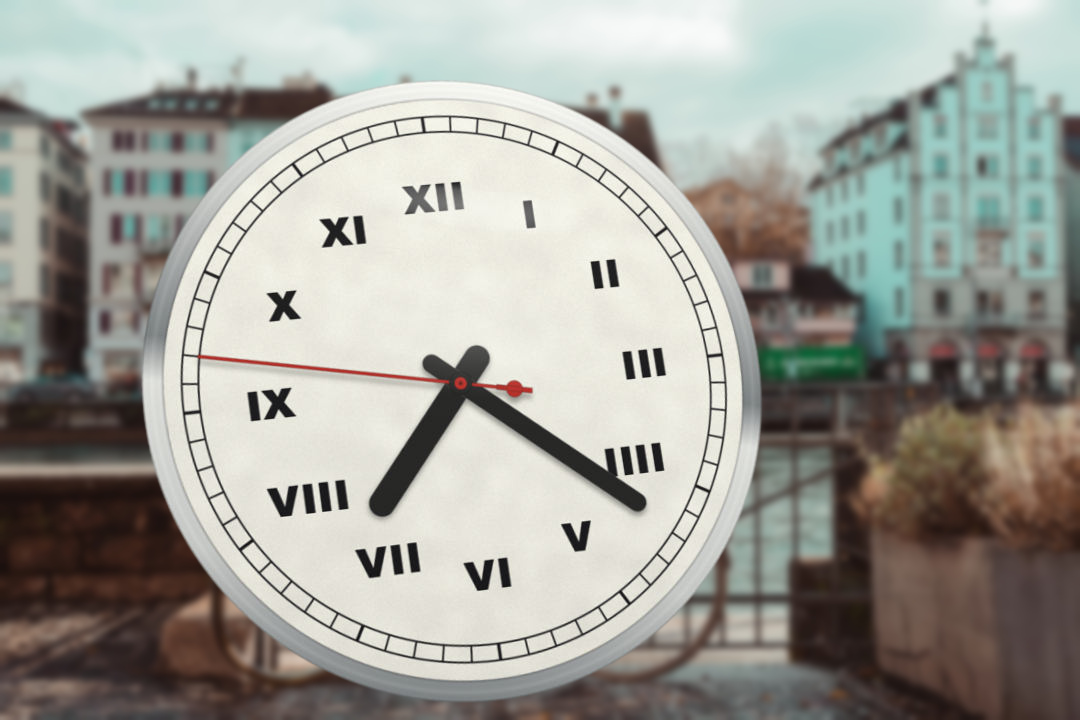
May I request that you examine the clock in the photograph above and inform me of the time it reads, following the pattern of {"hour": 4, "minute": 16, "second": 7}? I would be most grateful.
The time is {"hour": 7, "minute": 21, "second": 47}
